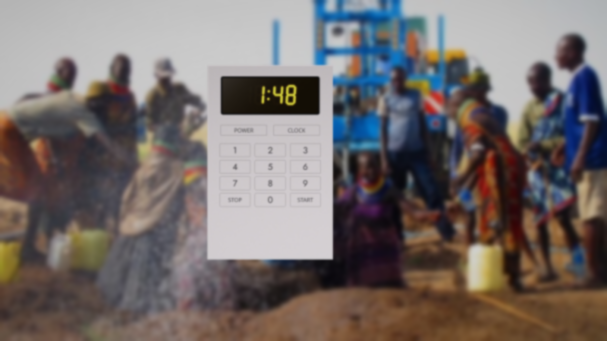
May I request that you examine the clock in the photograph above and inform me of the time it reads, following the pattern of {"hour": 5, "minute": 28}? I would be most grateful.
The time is {"hour": 1, "minute": 48}
